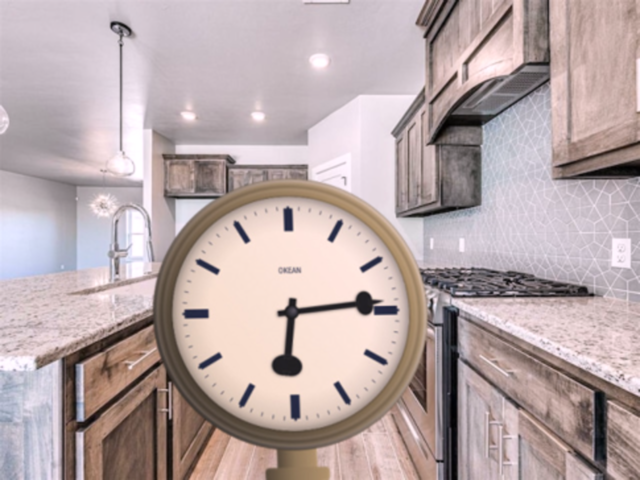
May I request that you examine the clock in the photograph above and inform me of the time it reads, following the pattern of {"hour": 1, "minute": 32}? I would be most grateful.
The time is {"hour": 6, "minute": 14}
